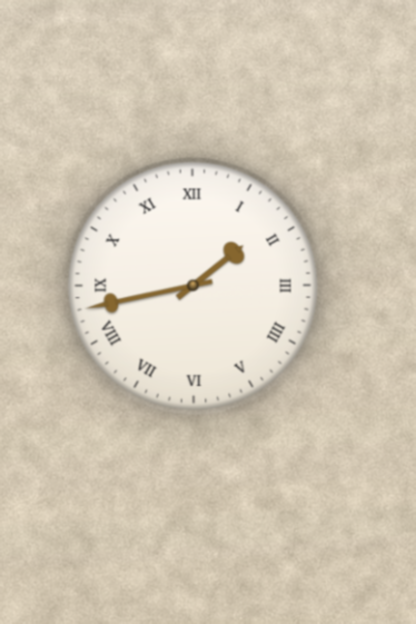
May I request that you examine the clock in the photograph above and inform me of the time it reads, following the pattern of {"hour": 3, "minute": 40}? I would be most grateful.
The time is {"hour": 1, "minute": 43}
